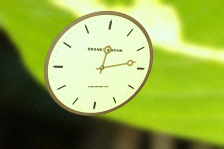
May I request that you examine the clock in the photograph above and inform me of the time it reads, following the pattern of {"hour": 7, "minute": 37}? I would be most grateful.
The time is {"hour": 12, "minute": 13}
